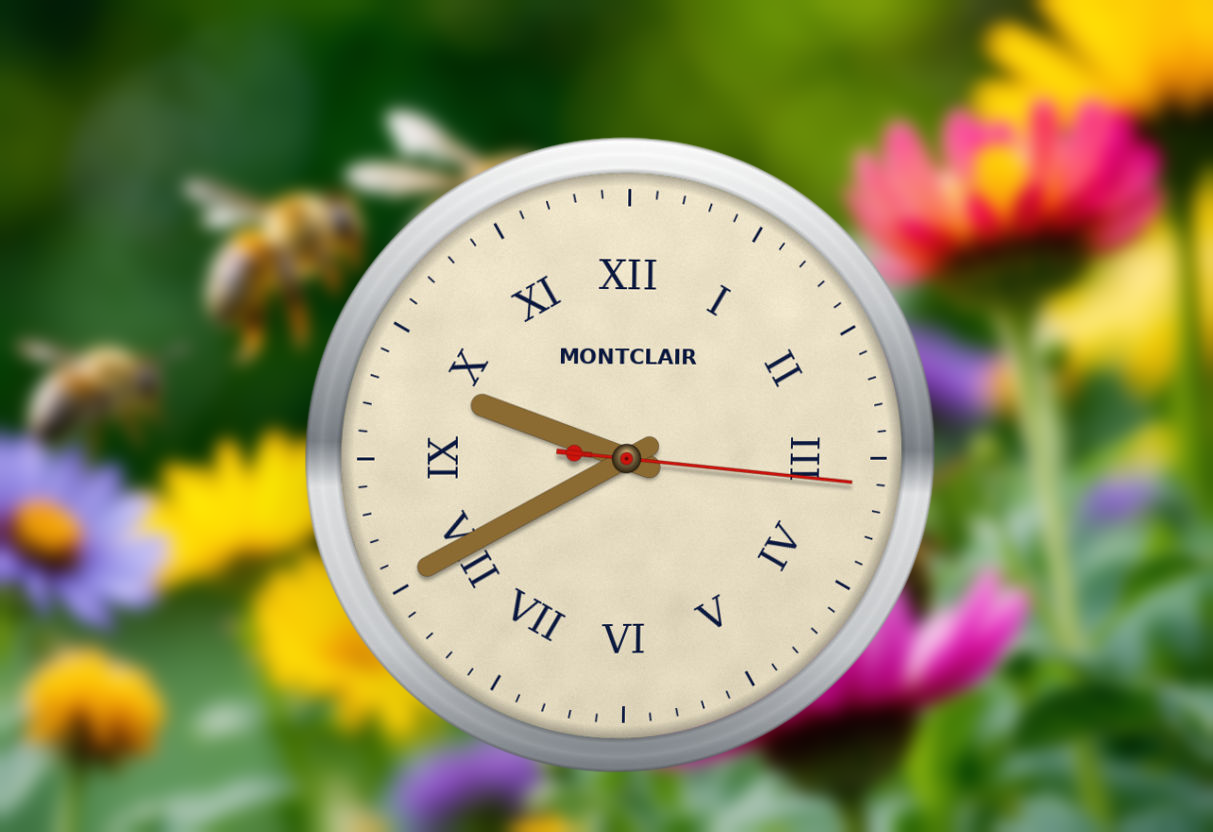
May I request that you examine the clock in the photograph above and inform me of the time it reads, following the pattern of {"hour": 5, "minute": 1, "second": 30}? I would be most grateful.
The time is {"hour": 9, "minute": 40, "second": 16}
